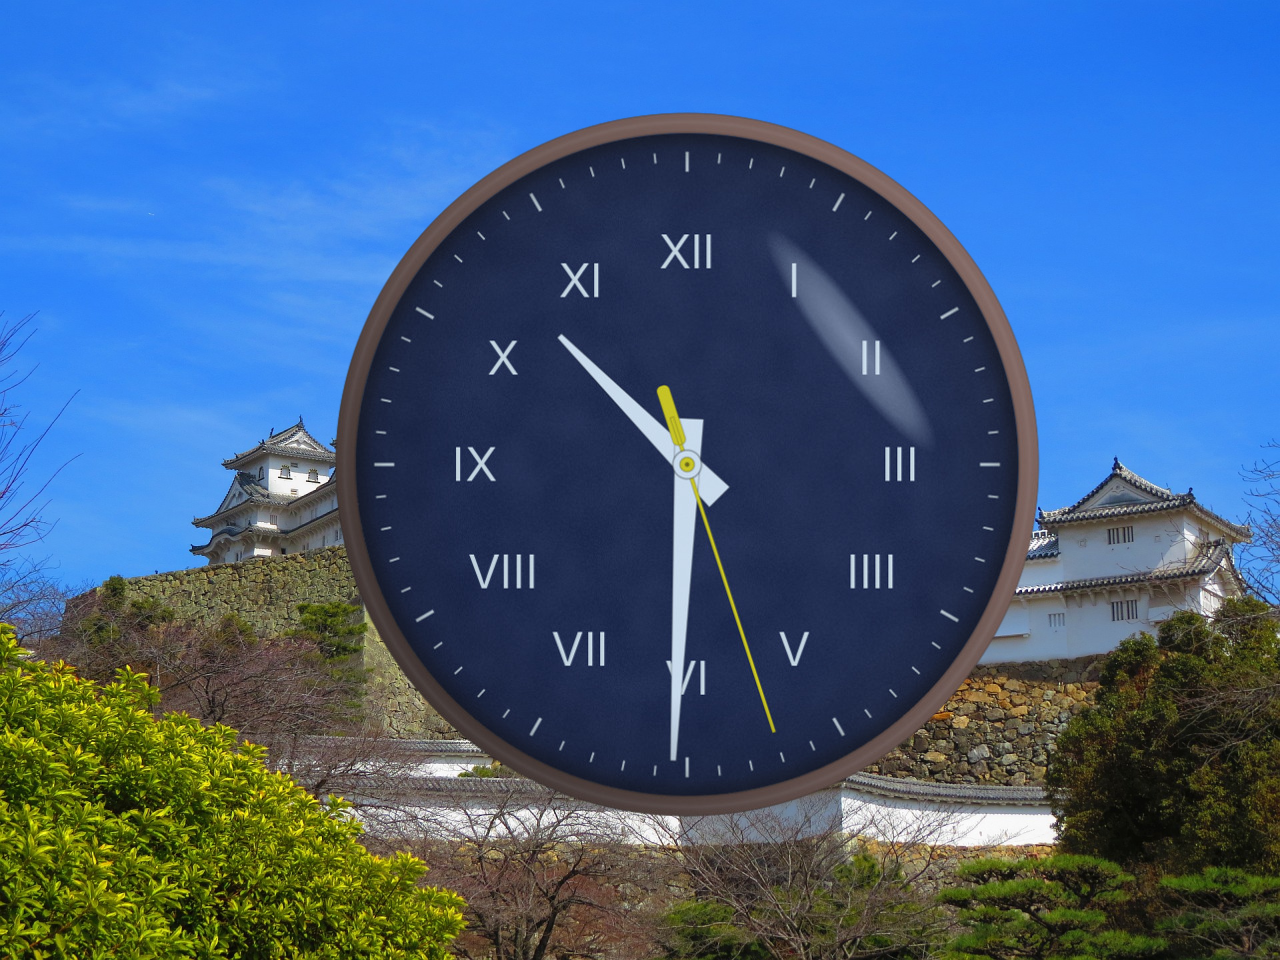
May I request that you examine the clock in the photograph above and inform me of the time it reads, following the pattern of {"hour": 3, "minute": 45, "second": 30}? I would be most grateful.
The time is {"hour": 10, "minute": 30, "second": 27}
